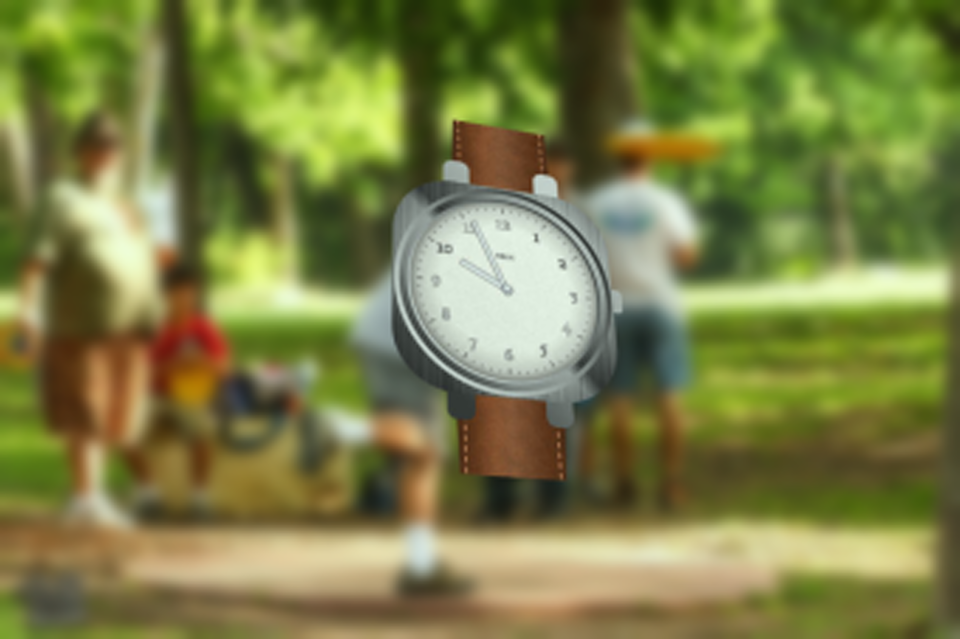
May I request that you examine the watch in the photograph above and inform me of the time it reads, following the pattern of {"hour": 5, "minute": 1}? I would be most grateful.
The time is {"hour": 9, "minute": 56}
